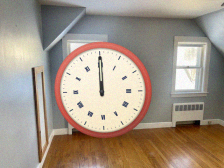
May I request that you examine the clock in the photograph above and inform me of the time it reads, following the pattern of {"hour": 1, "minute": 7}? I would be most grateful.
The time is {"hour": 12, "minute": 0}
